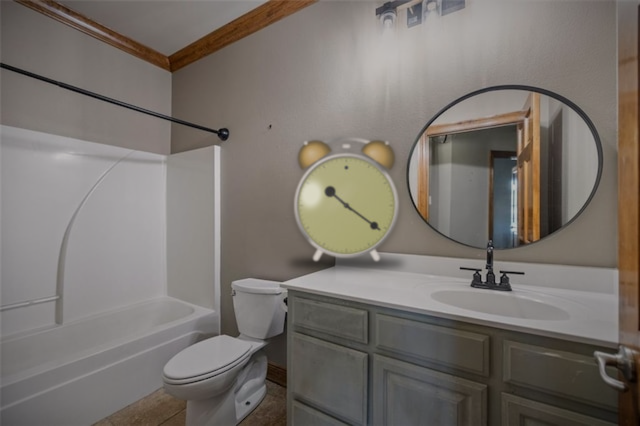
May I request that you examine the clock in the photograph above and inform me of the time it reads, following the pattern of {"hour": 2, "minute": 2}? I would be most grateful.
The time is {"hour": 10, "minute": 21}
